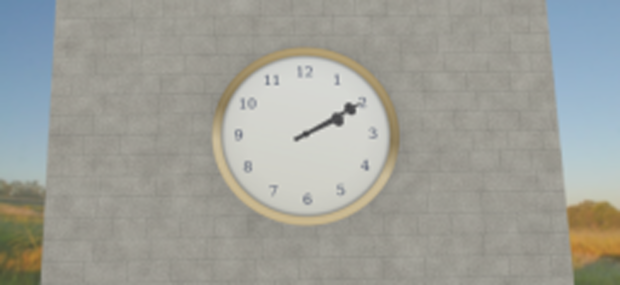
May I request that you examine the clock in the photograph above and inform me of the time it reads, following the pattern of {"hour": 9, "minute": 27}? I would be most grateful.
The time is {"hour": 2, "minute": 10}
